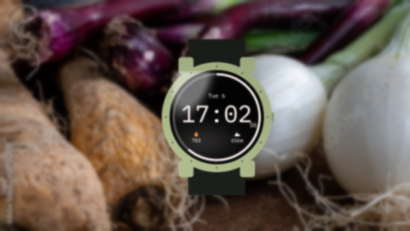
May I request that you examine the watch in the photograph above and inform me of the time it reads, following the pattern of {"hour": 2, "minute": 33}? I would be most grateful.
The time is {"hour": 17, "minute": 2}
